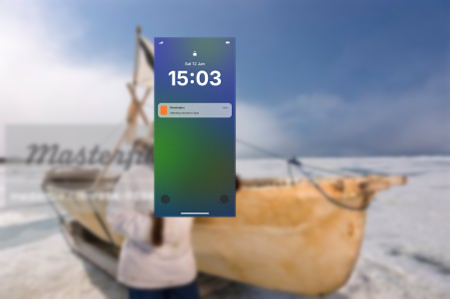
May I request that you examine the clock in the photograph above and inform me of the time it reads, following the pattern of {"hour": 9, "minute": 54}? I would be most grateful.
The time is {"hour": 15, "minute": 3}
